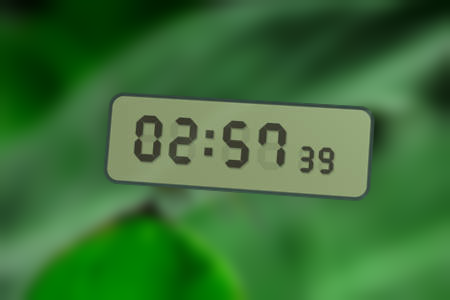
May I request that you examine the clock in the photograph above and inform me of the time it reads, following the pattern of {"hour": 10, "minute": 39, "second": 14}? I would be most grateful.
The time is {"hour": 2, "minute": 57, "second": 39}
